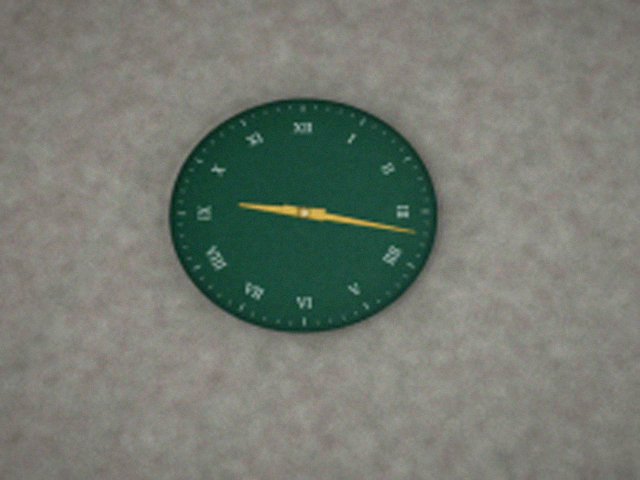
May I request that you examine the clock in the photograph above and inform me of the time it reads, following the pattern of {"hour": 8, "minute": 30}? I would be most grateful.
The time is {"hour": 9, "minute": 17}
